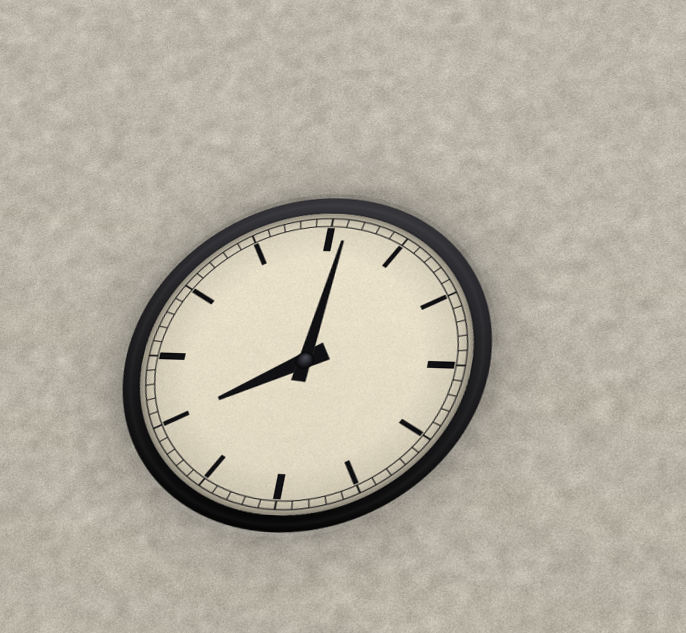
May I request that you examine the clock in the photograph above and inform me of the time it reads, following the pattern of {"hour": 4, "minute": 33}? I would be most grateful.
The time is {"hour": 8, "minute": 1}
